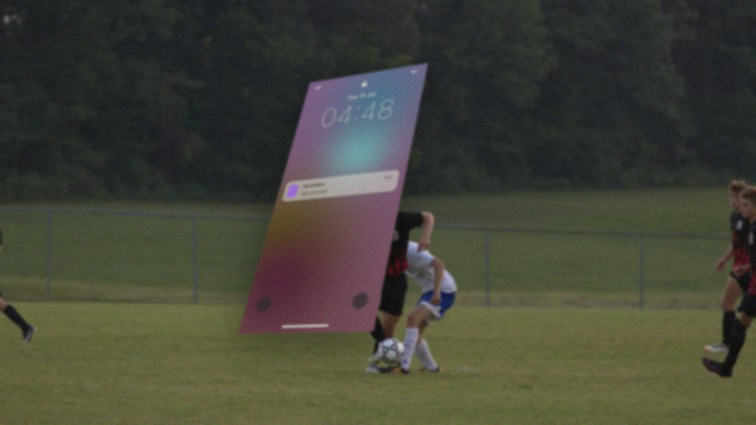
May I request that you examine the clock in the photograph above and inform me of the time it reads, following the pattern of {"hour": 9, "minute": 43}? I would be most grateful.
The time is {"hour": 4, "minute": 48}
